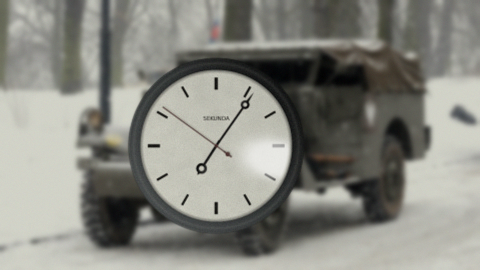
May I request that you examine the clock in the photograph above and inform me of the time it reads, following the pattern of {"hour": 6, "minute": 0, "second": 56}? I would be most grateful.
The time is {"hour": 7, "minute": 5, "second": 51}
